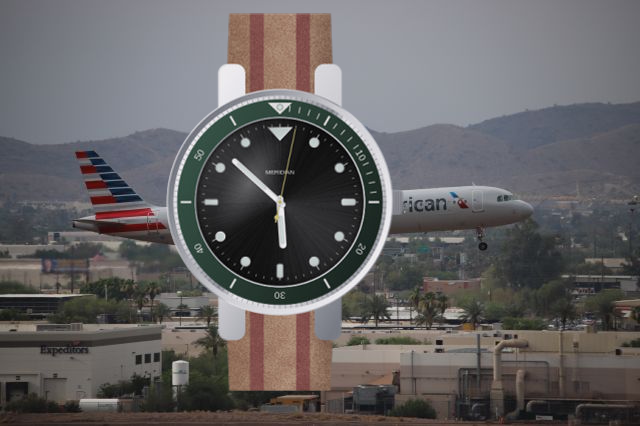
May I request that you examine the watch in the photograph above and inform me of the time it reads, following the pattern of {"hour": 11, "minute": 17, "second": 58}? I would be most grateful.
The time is {"hour": 5, "minute": 52, "second": 2}
